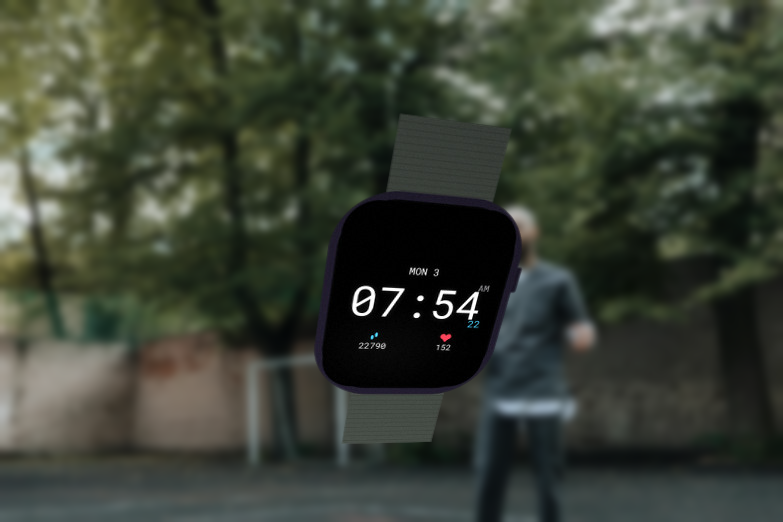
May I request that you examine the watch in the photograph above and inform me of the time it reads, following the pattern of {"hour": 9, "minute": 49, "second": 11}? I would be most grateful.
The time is {"hour": 7, "minute": 54, "second": 22}
